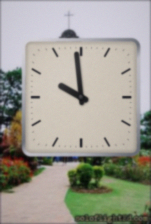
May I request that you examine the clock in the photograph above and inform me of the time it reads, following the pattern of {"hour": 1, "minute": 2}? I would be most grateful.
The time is {"hour": 9, "minute": 59}
